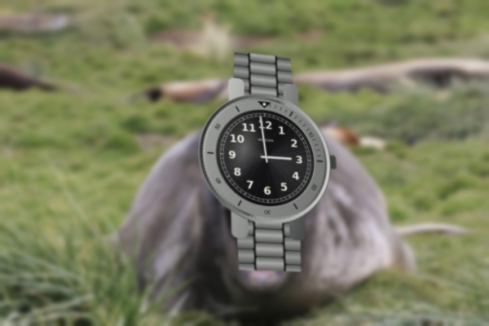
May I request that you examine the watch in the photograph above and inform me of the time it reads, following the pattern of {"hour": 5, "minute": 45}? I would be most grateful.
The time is {"hour": 2, "minute": 59}
